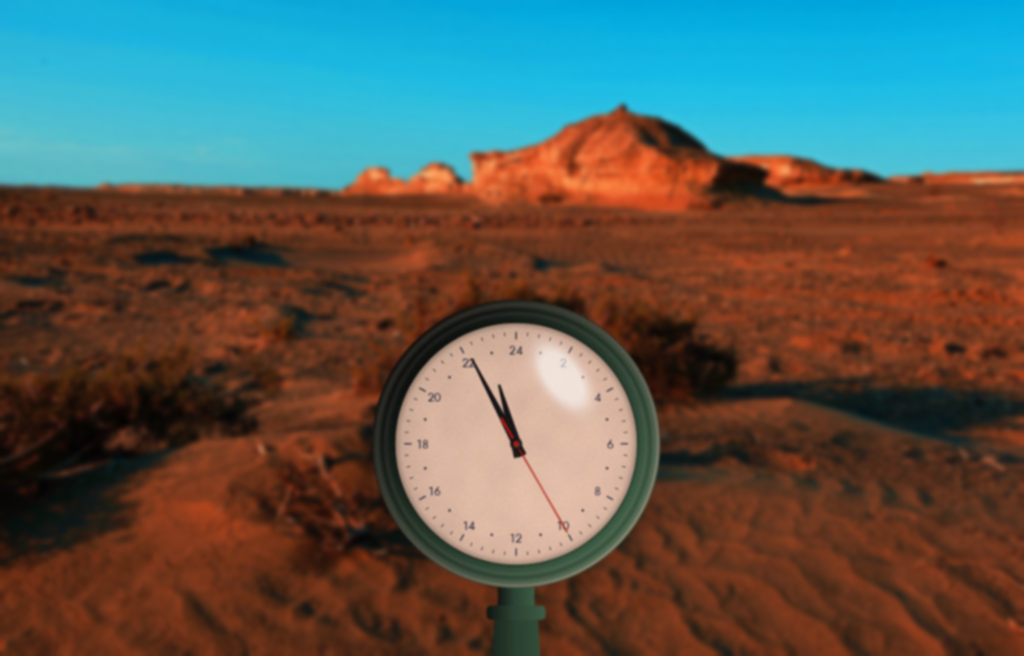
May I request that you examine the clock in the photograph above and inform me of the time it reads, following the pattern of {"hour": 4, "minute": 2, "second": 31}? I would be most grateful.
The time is {"hour": 22, "minute": 55, "second": 25}
